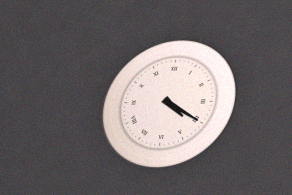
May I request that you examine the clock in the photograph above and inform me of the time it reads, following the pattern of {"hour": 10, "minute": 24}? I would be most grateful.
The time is {"hour": 4, "minute": 20}
